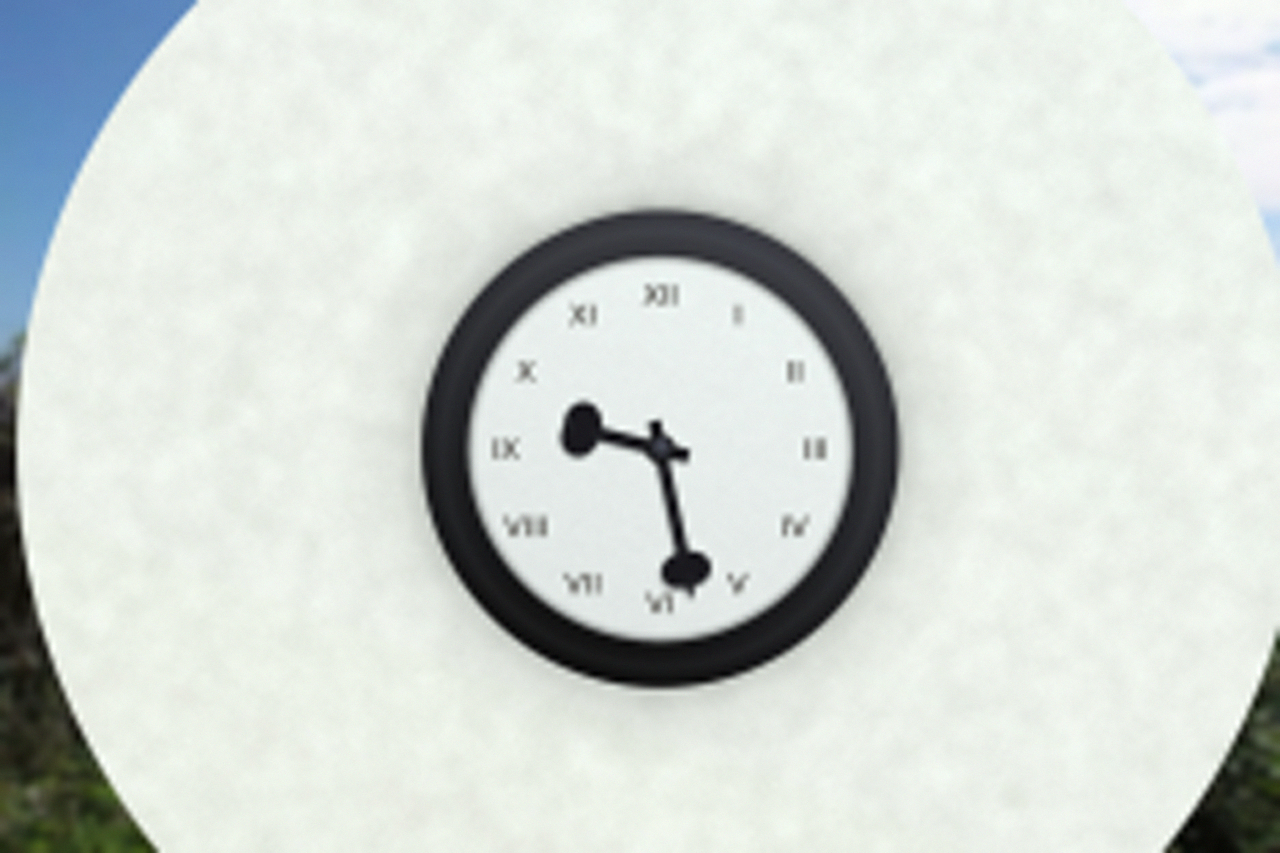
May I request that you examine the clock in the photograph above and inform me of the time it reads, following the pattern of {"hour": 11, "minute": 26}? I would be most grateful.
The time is {"hour": 9, "minute": 28}
